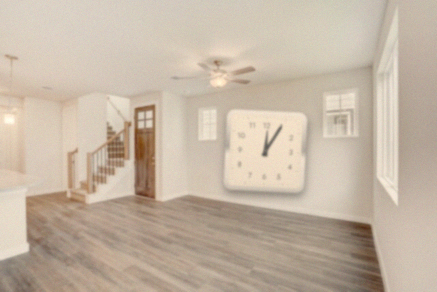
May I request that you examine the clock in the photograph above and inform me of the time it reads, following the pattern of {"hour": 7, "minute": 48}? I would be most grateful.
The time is {"hour": 12, "minute": 5}
